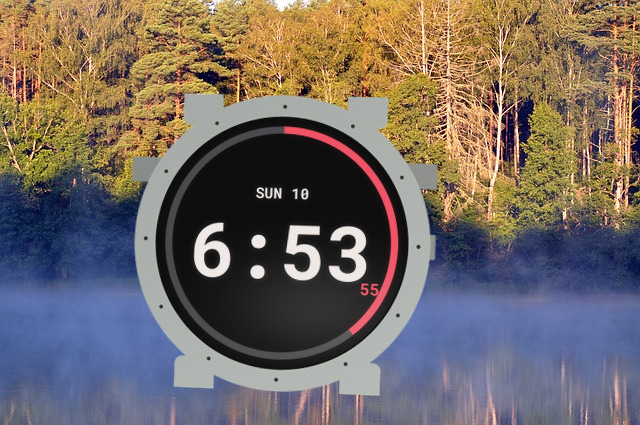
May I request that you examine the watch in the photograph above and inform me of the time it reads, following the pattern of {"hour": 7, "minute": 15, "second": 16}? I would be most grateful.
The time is {"hour": 6, "minute": 53, "second": 55}
